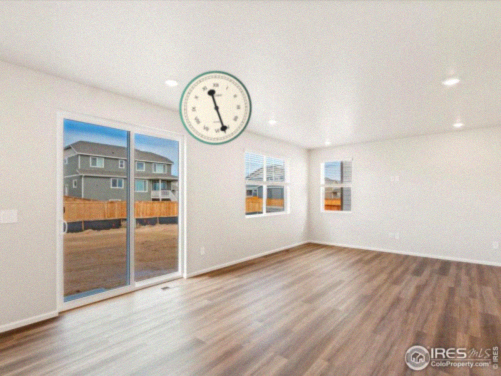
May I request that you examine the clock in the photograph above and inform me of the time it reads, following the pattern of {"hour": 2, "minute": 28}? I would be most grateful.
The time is {"hour": 11, "minute": 27}
